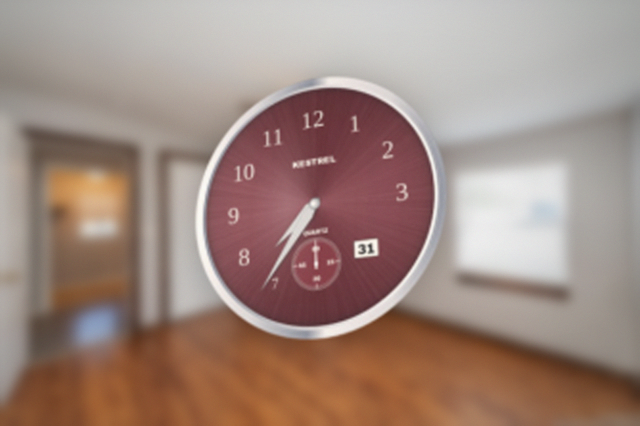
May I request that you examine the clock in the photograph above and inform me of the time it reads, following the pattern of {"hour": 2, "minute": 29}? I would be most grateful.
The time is {"hour": 7, "minute": 36}
